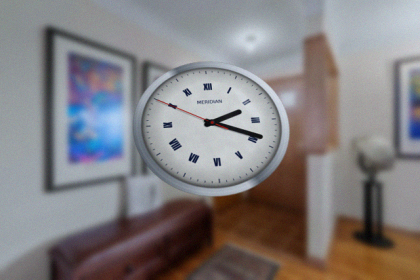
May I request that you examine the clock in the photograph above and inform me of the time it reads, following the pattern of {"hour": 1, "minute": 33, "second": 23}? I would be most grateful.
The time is {"hour": 2, "minute": 18, "second": 50}
